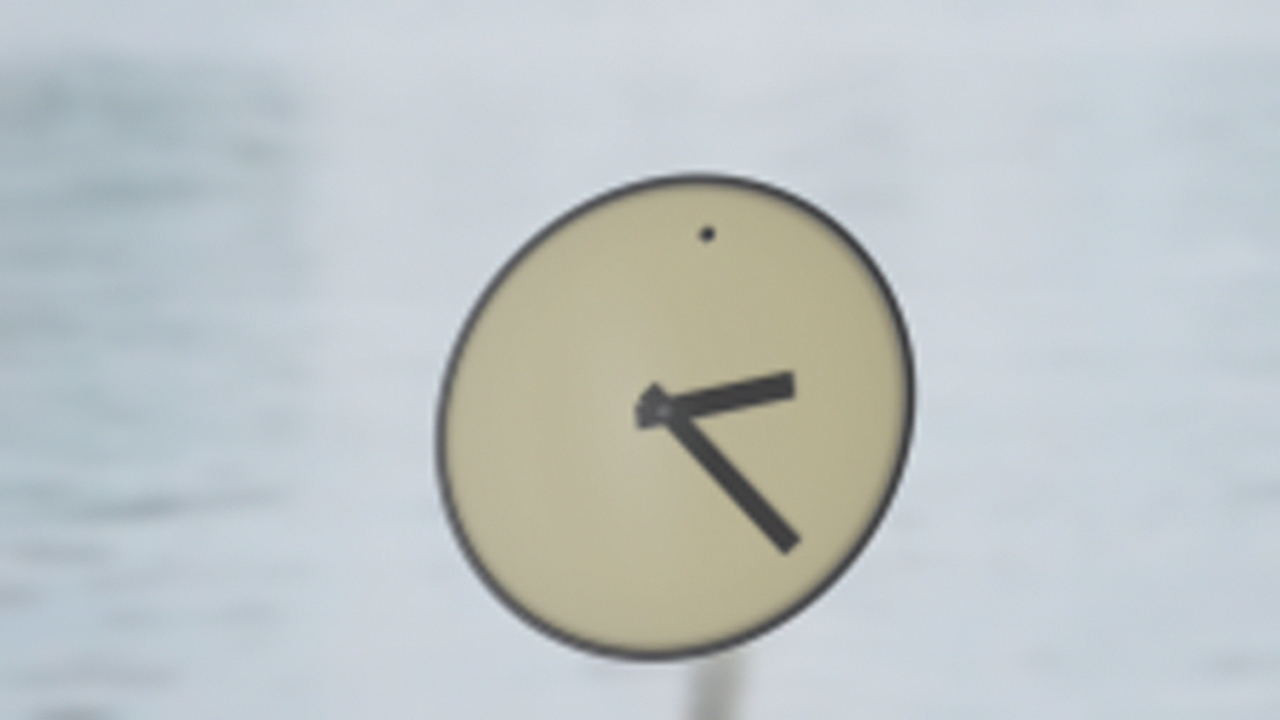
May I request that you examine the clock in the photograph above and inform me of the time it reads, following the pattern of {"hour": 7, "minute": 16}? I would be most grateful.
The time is {"hour": 2, "minute": 21}
